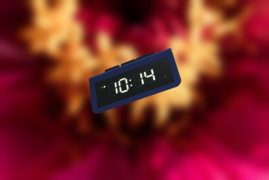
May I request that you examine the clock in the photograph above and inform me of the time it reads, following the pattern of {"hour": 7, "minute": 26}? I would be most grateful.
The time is {"hour": 10, "minute": 14}
